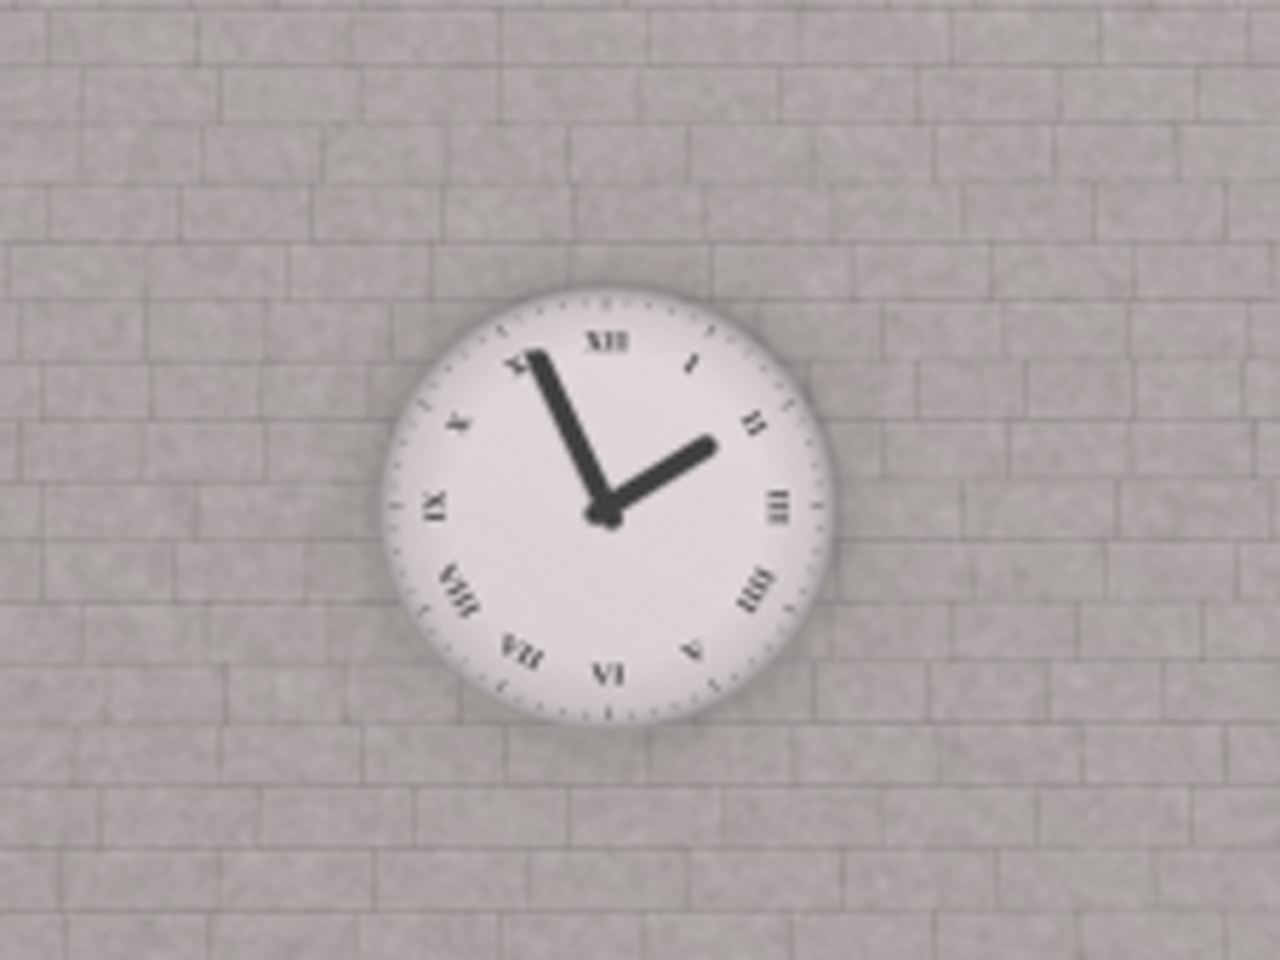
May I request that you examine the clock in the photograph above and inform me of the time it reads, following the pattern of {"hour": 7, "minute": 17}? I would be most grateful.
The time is {"hour": 1, "minute": 56}
